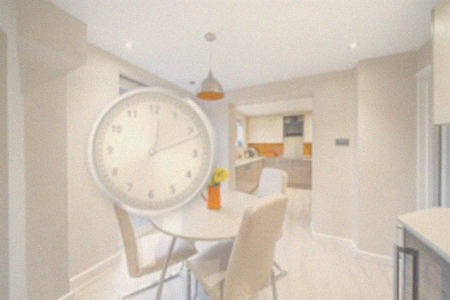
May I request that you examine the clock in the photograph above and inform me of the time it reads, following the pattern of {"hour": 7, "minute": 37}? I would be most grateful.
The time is {"hour": 12, "minute": 11}
